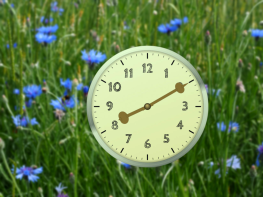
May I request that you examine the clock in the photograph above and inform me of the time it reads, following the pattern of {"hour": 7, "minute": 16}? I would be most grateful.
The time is {"hour": 8, "minute": 10}
